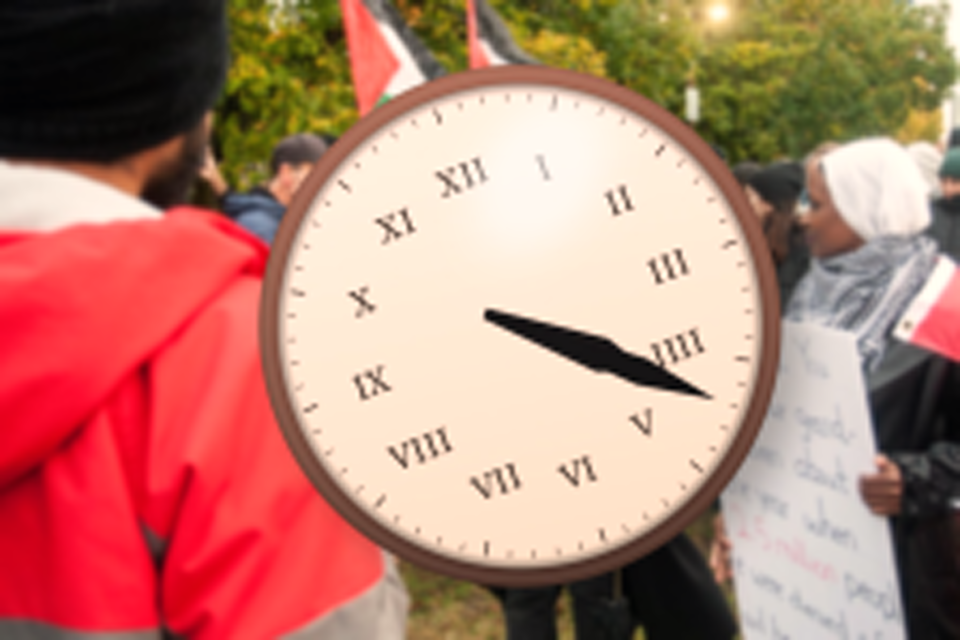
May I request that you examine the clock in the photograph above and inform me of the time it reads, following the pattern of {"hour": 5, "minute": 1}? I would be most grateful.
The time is {"hour": 4, "minute": 22}
